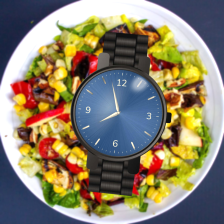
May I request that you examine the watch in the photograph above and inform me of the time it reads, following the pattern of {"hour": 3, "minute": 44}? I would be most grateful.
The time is {"hour": 7, "minute": 57}
